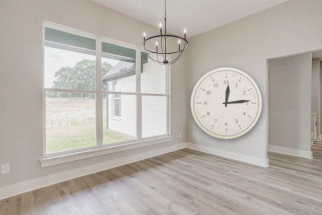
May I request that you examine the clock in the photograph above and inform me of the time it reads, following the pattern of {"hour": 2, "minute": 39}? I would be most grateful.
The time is {"hour": 12, "minute": 14}
